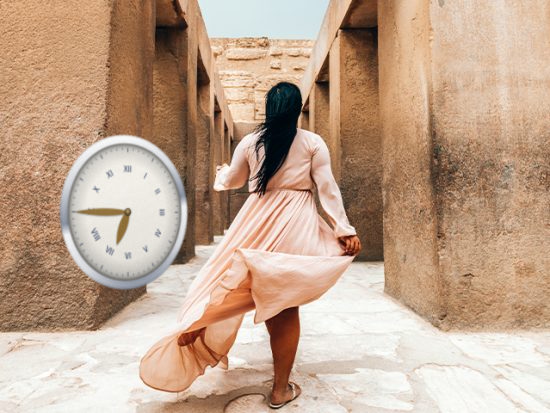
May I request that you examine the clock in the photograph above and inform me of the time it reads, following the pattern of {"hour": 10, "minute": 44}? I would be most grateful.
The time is {"hour": 6, "minute": 45}
